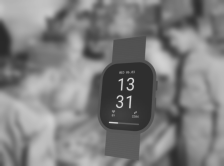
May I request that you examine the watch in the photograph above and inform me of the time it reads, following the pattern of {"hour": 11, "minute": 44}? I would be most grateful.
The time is {"hour": 13, "minute": 31}
